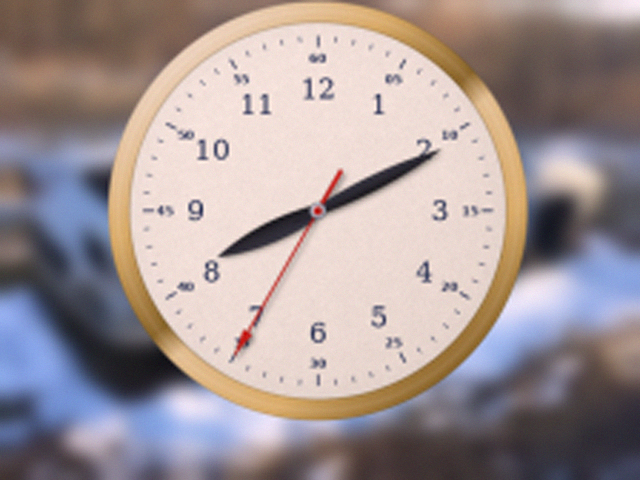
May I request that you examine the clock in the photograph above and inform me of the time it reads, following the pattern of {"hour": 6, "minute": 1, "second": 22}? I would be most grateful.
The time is {"hour": 8, "minute": 10, "second": 35}
